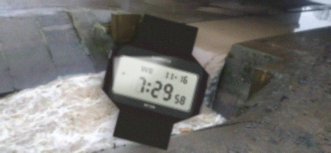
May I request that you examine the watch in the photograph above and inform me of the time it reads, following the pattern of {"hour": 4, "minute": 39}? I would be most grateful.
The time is {"hour": 7, "minute": 29}
